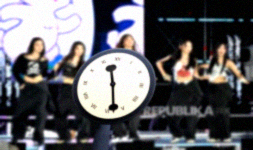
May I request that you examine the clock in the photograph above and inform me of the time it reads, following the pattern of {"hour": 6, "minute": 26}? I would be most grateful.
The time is {"hour": 11, "minute": 28}
